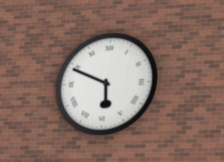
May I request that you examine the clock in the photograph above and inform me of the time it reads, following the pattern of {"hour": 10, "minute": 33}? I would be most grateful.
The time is {"hour": 5, "minute": 49}
